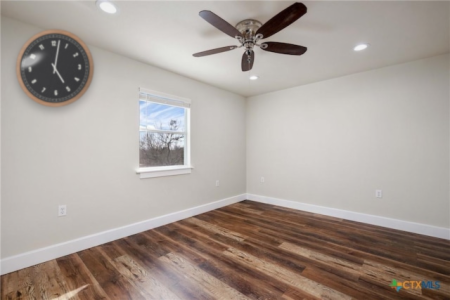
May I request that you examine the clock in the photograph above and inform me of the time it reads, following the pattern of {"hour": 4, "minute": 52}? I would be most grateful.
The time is {"hour": 5, "minute": 2}
